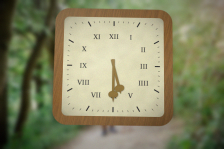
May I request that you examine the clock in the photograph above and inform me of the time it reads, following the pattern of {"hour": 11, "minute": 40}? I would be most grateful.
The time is {"hour": 5, "minute": 30}
